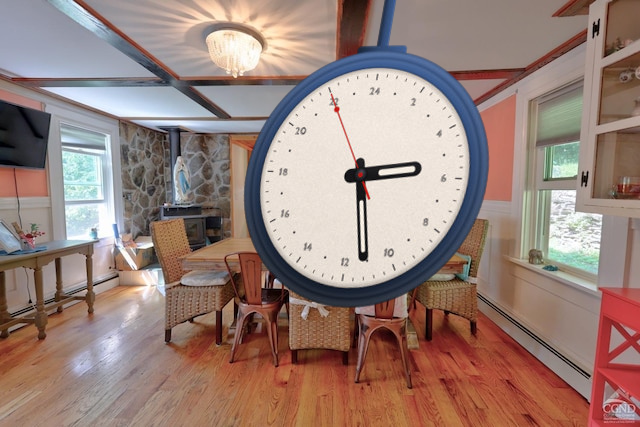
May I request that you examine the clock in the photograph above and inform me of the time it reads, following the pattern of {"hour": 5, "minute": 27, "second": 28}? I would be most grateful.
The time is {"hour": 5, "minute": 27, "second": 55}
